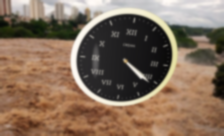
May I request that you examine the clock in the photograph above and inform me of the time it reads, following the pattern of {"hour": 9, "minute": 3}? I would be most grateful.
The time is {"hour": 4, "minute": 21}
